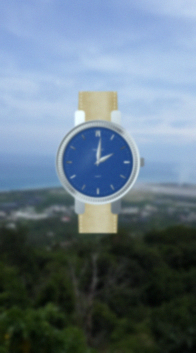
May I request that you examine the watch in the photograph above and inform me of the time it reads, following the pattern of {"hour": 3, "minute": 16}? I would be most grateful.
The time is {"hour": 2, "minute": 1}
